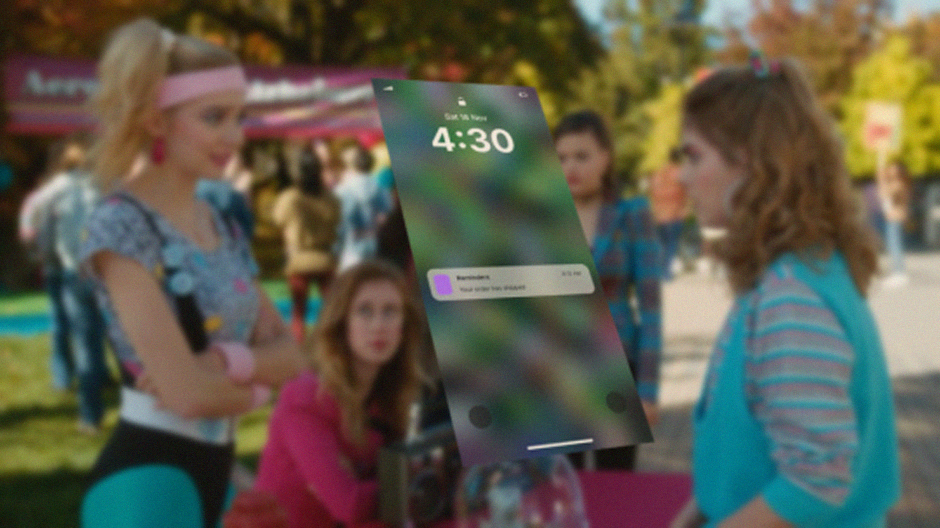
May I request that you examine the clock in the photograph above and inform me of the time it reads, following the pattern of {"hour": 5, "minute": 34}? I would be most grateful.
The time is {"hour": 4, "minute": 30}
